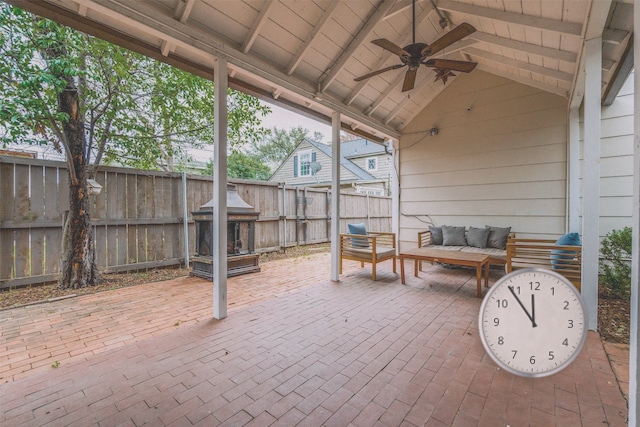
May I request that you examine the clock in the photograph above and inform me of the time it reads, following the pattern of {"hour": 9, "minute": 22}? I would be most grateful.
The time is {"hour": 11, "minute": 54}
